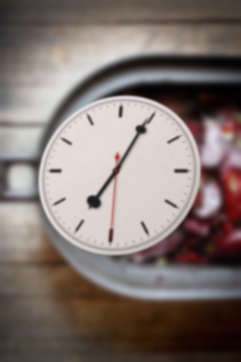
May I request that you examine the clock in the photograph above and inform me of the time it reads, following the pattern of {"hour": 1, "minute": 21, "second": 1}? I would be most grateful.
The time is {"hour": 7, "minute": 4, "second": 30}
